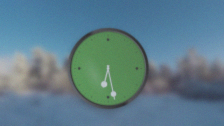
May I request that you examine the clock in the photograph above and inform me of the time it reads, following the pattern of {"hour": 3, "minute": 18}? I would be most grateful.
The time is {"hour": 6, "minute": 28}
